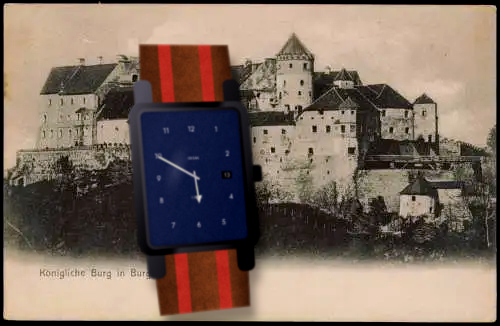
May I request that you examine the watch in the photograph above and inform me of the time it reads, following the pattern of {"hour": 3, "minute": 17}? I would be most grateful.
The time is {"hour": 5, "minute": 50}
